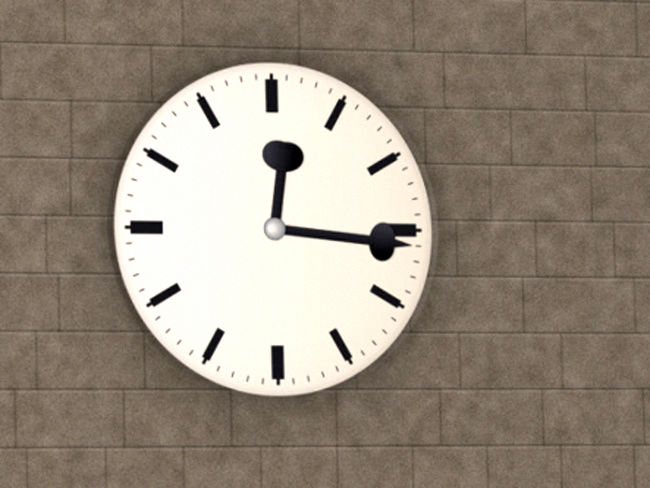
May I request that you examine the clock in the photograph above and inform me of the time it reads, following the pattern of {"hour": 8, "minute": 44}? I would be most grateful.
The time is {"hour": 12, "minute": 16}
